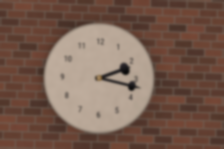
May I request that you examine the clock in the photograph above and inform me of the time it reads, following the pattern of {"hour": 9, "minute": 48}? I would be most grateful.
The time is {"hour": 2, "minute": 17}
